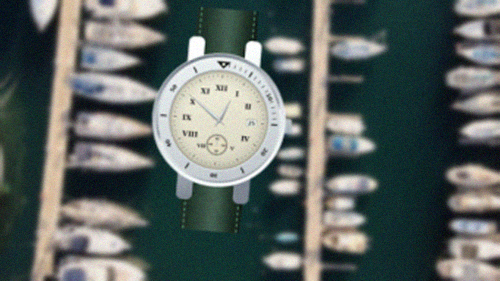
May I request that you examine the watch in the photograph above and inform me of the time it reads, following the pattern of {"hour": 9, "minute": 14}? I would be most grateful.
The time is {"hour": 12, "minute": 51}
